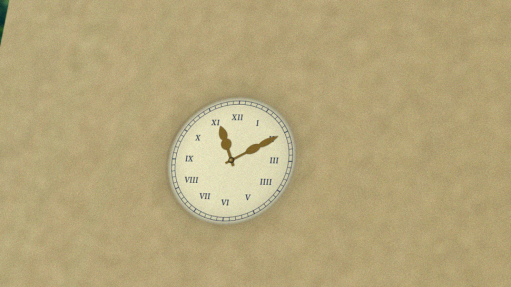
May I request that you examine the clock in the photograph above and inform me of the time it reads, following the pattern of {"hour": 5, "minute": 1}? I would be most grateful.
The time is {"hour": 11, "minute": 10}
